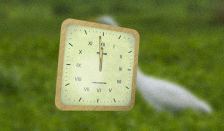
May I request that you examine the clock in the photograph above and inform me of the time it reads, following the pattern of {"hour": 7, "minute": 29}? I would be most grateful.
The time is {"hour": 11, "minute": 59}
